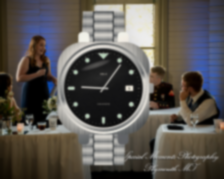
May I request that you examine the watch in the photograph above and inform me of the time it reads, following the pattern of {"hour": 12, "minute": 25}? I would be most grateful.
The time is {"hour": 9, "minute": 6}
